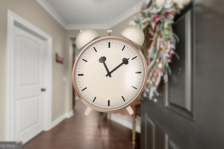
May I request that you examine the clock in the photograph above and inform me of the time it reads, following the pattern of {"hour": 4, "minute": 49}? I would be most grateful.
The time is {"hour": 11, "minute": 9}
